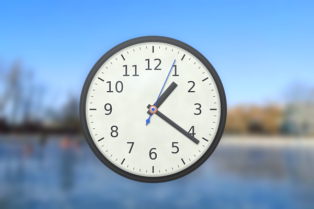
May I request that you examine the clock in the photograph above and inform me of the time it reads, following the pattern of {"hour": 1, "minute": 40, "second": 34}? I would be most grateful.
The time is {"hour": 1, "minute": 21, "second": 4}
